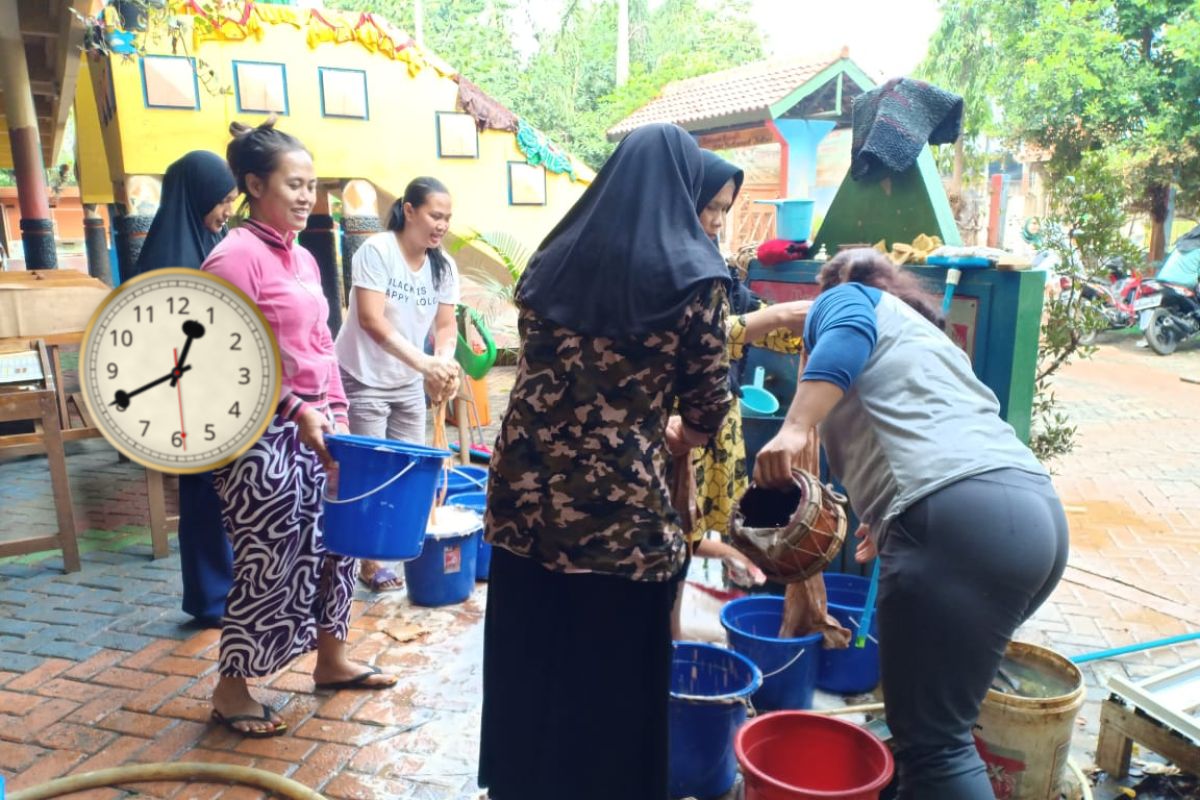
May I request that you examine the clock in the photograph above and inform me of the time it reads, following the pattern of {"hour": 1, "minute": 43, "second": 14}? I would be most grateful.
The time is {"hour": 12, "minute": 40, "second": 29}
